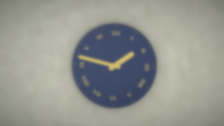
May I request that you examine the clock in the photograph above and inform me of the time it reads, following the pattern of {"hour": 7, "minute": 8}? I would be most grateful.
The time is {"hour": 1, "minute": 47}
